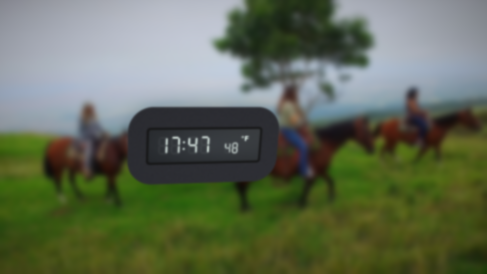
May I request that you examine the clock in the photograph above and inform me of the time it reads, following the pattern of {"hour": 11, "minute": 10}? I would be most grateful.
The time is {"hour": 17, "minute": 47}
